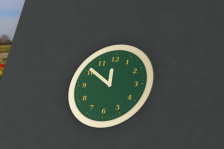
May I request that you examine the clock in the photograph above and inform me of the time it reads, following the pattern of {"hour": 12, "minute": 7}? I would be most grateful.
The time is {"hour": 11, "minute": 51}
